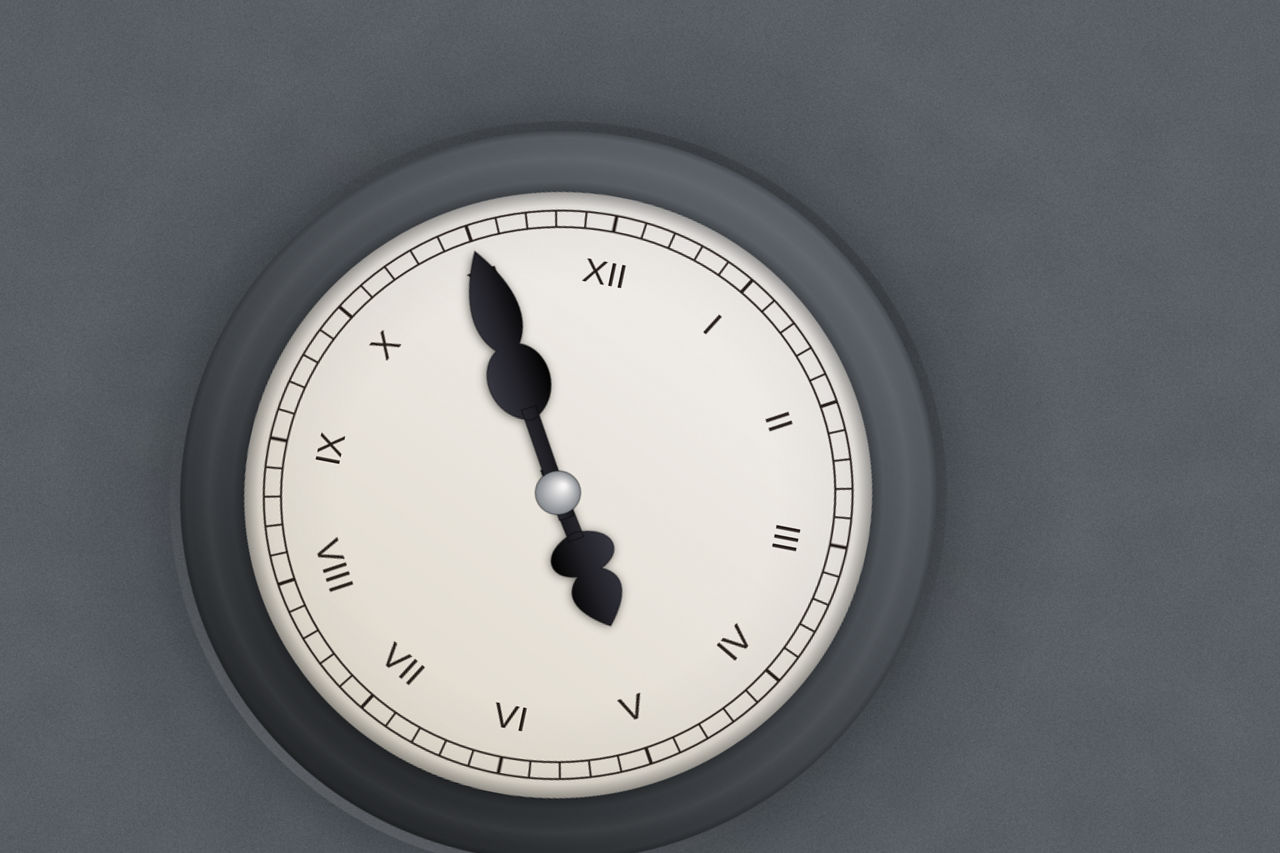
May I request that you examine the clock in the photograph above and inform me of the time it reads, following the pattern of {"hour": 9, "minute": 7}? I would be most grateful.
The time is {"hour": 4, "minute": 55}
